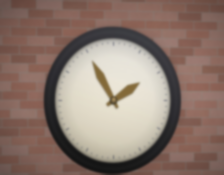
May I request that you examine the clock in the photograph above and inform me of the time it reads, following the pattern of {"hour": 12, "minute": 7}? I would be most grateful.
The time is {"hour": 1, "minute": 55}
